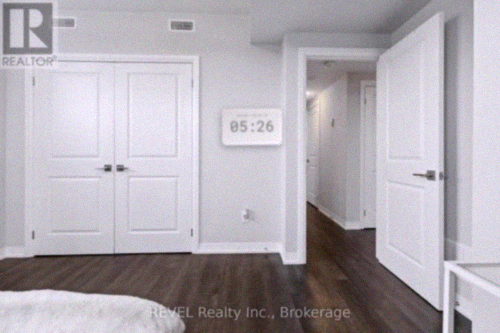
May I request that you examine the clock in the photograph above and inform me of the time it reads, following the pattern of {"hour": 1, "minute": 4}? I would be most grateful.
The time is {"hour": 5, "minute": 26}
